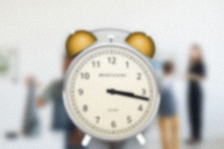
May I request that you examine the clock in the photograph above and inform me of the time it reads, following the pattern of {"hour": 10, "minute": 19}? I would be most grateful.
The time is {"hour": 3, "minute": 17}
